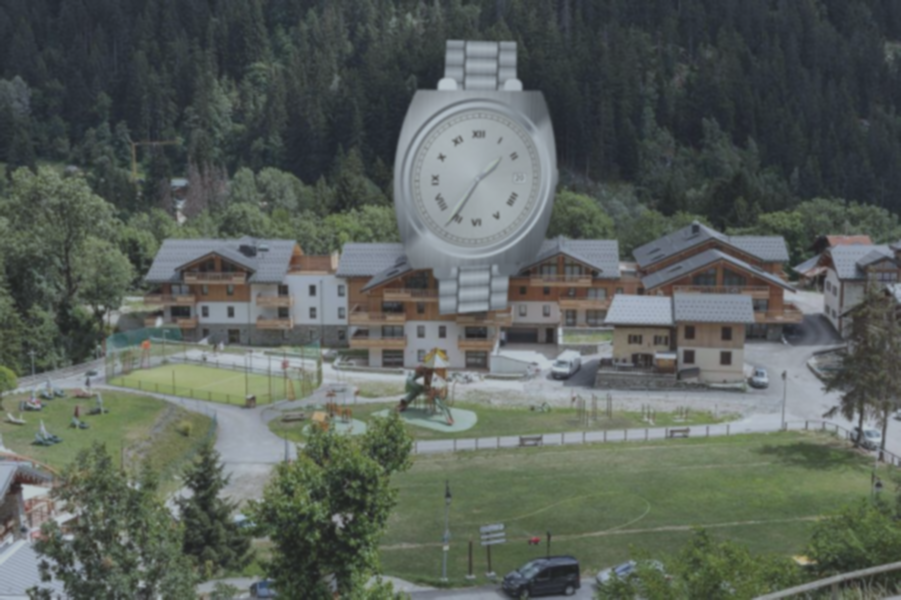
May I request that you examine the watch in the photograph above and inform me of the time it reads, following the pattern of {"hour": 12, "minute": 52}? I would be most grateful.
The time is {"hour": 1, "minute": 36}
